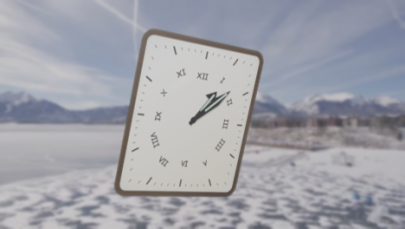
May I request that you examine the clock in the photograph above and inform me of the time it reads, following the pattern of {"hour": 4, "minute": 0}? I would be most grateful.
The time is {"hour": 1, "minute": 8}
